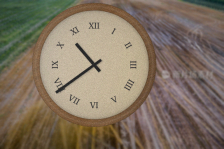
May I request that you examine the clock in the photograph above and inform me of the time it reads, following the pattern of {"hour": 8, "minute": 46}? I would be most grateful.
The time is {"hour": 10, "minute": 39}
